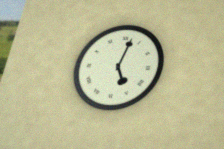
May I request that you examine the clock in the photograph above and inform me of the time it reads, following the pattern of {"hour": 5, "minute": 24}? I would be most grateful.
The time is {"hour": 5, "minute": 2}
